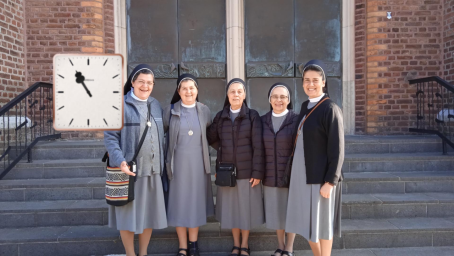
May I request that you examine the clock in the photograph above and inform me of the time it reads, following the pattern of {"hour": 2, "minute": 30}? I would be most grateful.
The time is {"hour": 10, "minute": 55}
